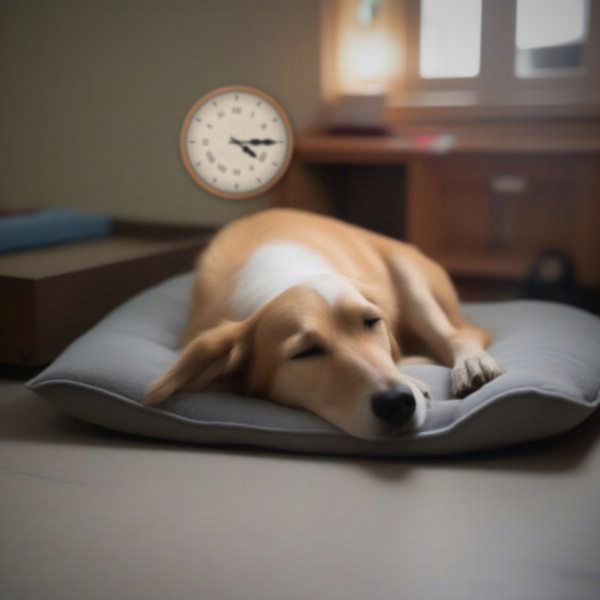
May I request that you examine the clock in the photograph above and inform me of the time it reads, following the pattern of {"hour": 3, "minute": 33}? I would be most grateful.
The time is {"hour": 4, "minute": 15}
